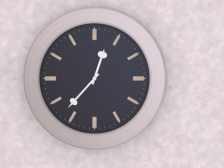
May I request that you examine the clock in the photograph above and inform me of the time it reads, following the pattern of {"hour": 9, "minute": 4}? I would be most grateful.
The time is {"hour": 12, "minute": 37}
